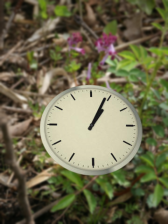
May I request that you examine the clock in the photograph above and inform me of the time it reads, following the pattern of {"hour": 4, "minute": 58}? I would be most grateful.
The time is {"hour": 1, "minute": 4}
